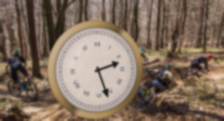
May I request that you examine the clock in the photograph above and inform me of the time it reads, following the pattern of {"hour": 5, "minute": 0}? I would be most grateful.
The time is {"hour": 2, "minute": 27}
